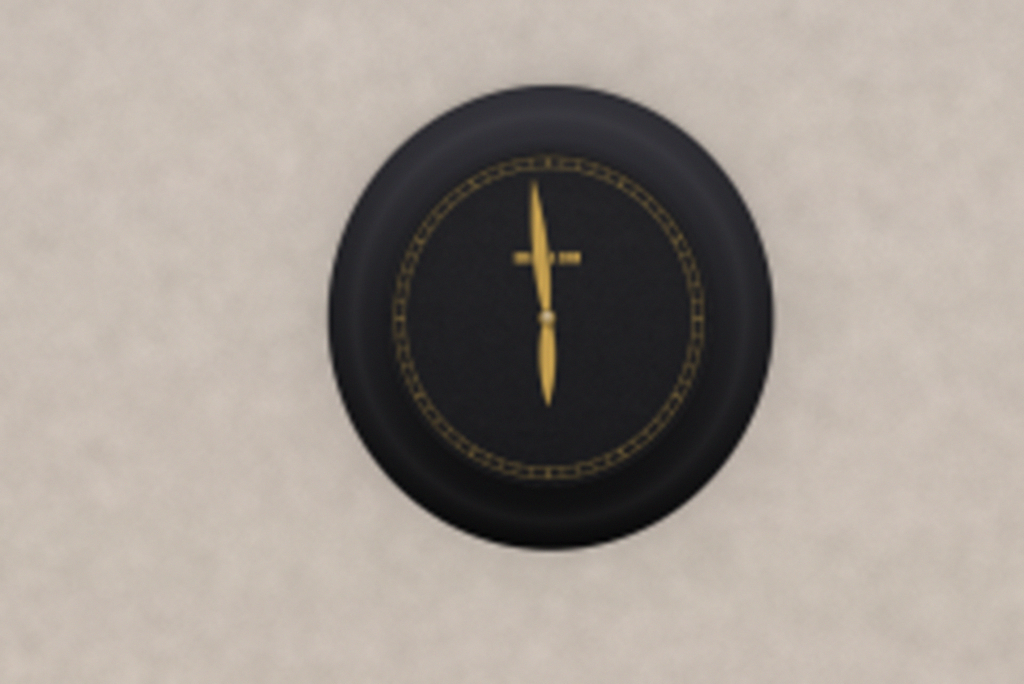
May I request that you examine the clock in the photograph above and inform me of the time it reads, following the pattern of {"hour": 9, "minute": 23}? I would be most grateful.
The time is {"hour": 5, "minute": 59}
